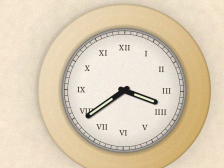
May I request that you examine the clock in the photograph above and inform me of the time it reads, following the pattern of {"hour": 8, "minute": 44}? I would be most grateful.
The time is {"hour": 3, "minute": 39}
